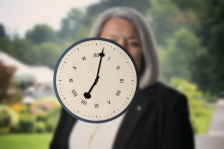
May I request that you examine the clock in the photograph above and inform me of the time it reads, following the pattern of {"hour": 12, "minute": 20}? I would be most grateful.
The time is {"hour": 7, "minute": 2}
